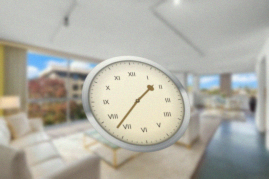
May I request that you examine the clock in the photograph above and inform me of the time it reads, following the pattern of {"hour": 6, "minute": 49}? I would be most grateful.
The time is {"hour": 1, "minute": 37}
